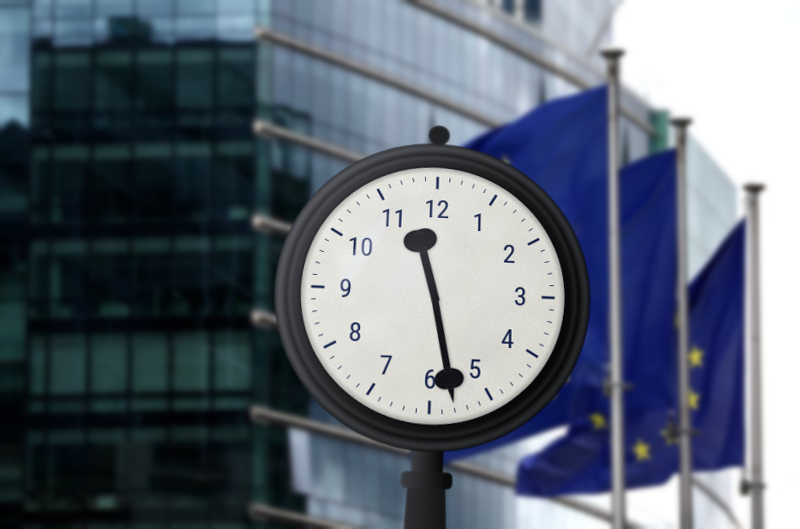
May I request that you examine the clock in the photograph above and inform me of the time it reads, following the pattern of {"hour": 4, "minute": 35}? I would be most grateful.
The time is {"hour": 11, "minute": 28}
